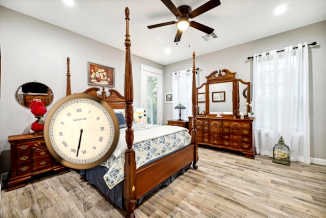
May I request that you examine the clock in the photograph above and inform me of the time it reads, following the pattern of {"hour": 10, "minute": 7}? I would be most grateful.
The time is {"hour": 6, "minute": 33}
